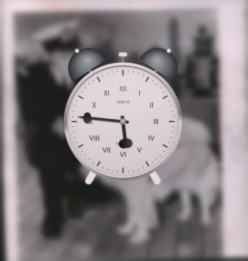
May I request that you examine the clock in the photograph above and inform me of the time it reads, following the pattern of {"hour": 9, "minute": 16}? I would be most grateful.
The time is {"hour": 5, "minute": 46}
